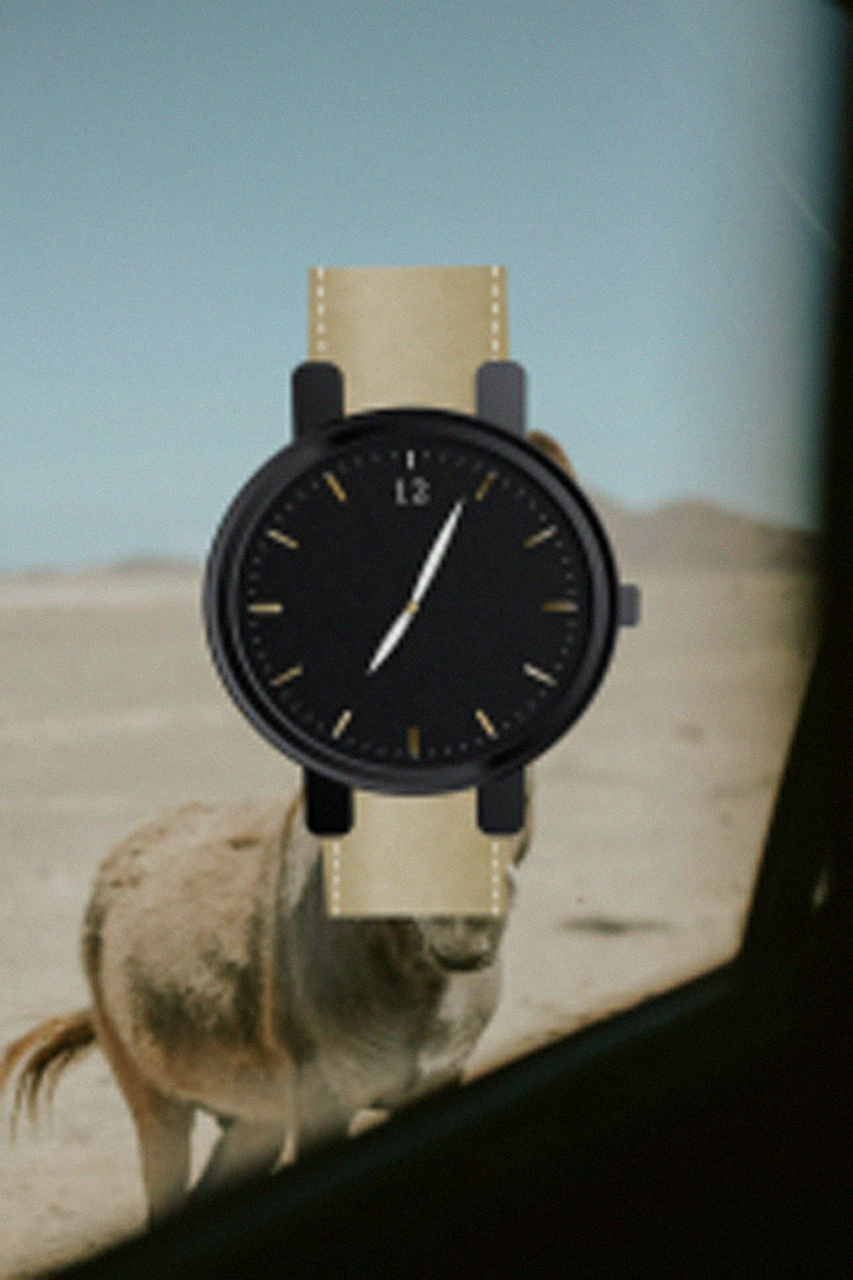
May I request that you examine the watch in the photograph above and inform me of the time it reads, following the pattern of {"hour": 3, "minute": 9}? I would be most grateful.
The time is {"hour": 7, "minute": 4}
